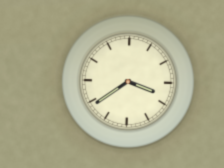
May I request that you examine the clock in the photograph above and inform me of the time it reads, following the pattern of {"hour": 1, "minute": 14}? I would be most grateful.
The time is {"hour": 3, "minute": 39}
